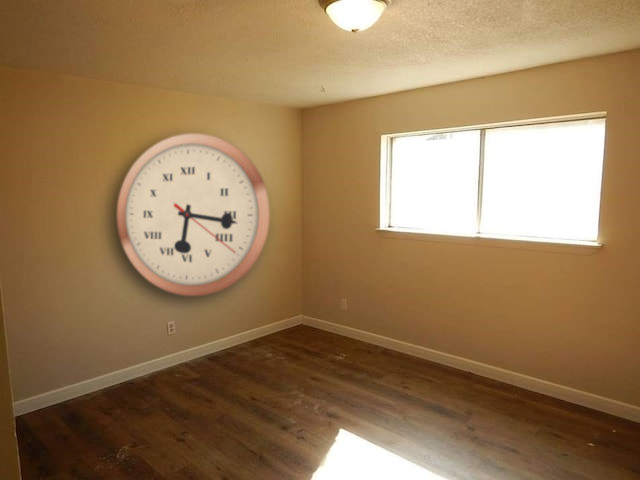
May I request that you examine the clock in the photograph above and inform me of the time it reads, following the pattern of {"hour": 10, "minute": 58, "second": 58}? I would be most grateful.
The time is {"hour": 6, "minute": 16, "second": 21}
